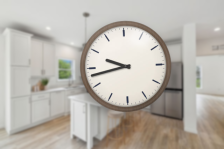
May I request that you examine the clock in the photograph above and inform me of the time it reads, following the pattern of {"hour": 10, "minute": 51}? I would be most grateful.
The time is {"hour": 9, "minute": 43}
